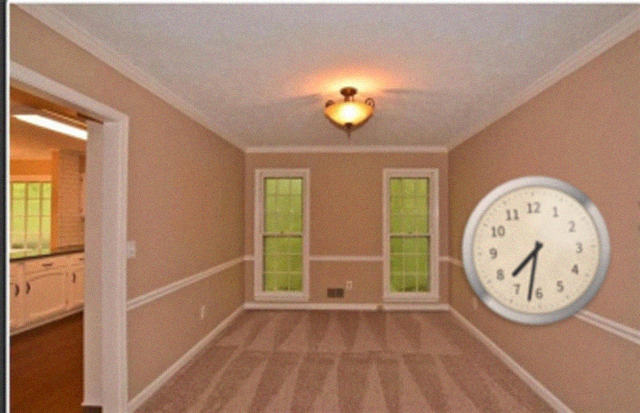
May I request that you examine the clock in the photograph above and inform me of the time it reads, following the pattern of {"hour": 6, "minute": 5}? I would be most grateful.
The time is {"hour": 7, "minute": 32}
